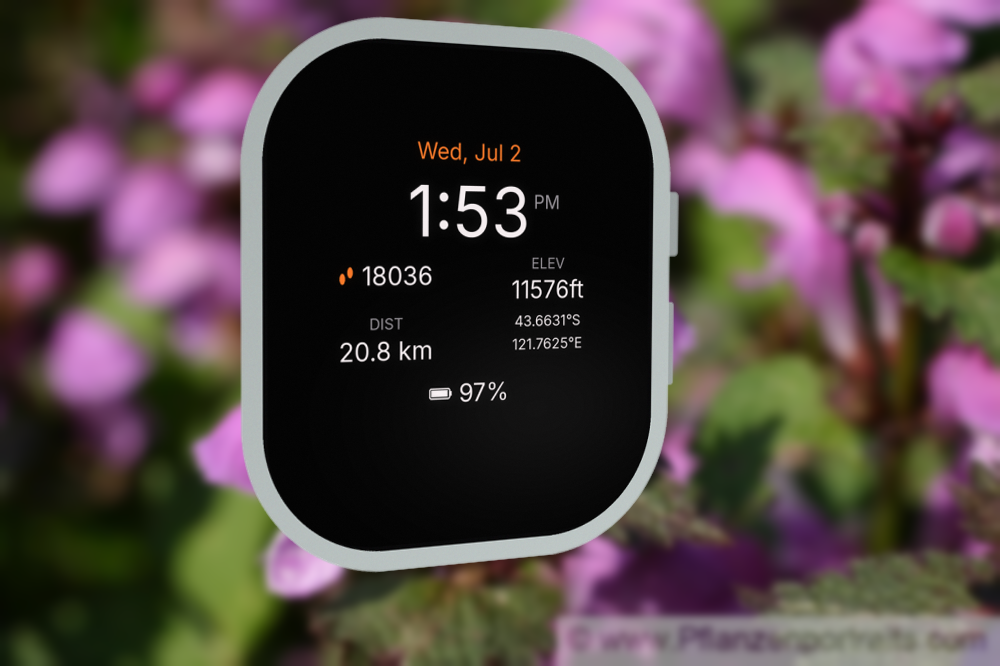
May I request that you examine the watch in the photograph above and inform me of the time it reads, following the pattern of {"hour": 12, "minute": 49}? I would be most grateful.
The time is {"hour": 1, "minute": 53}
